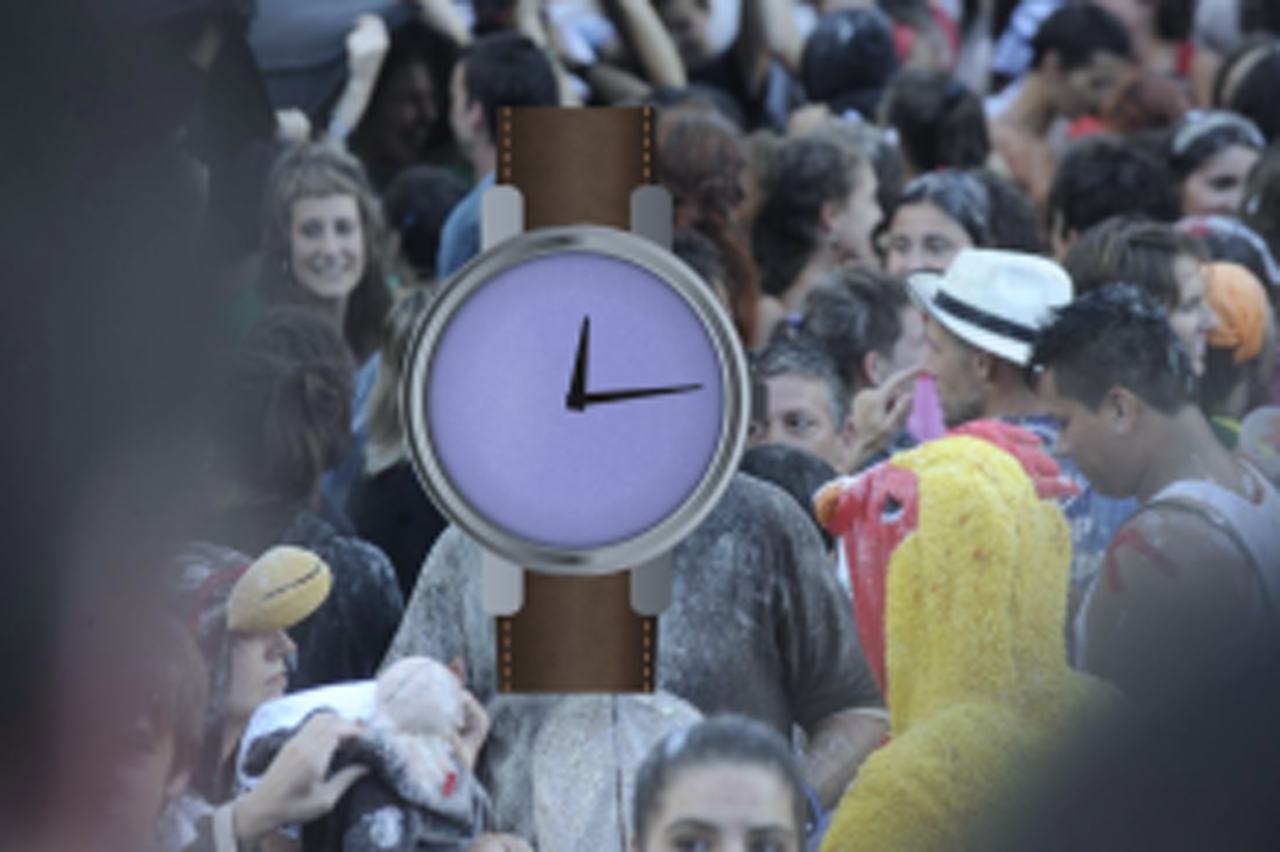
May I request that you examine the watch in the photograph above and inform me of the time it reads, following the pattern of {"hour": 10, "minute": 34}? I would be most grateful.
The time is {"hour": 12, "minute": 14}
